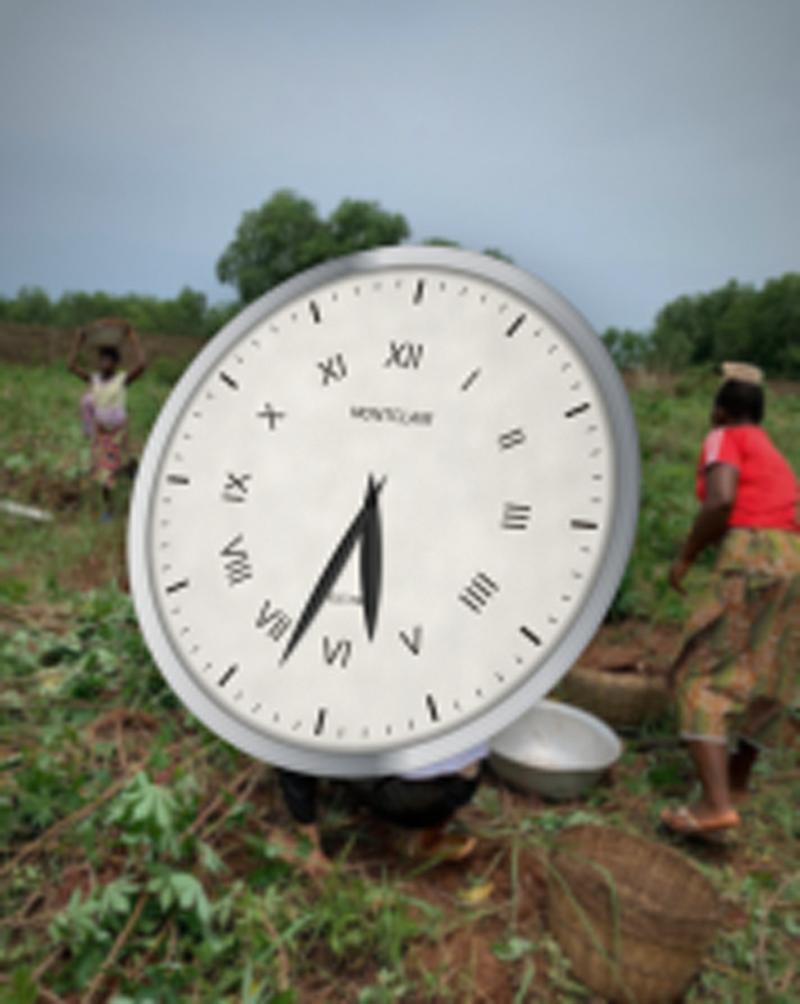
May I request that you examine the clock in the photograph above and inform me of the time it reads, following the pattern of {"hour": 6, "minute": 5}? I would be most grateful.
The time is {"hour": 5, "minute": 33}
